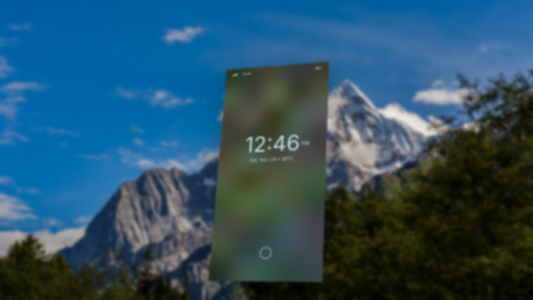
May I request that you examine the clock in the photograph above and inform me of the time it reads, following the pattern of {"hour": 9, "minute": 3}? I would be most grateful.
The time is {"hour": 12, "minute": 46}
